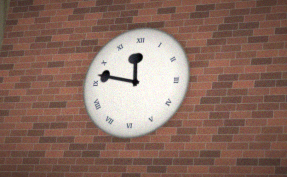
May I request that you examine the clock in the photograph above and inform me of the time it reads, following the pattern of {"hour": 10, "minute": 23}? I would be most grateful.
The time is {"hour": 11, "minute": 47}
